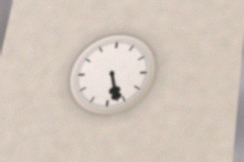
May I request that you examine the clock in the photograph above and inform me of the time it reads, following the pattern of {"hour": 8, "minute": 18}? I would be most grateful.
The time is {"hour": 5, "minute": 27}
